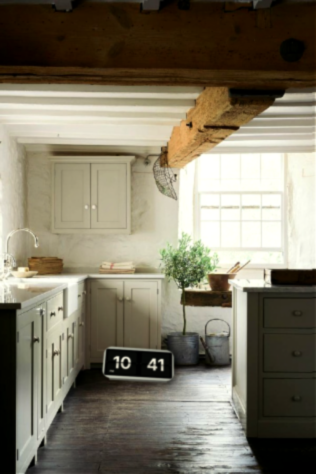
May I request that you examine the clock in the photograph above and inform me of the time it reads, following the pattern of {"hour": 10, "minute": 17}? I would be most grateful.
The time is {"hour": 10, "minute": 41}
